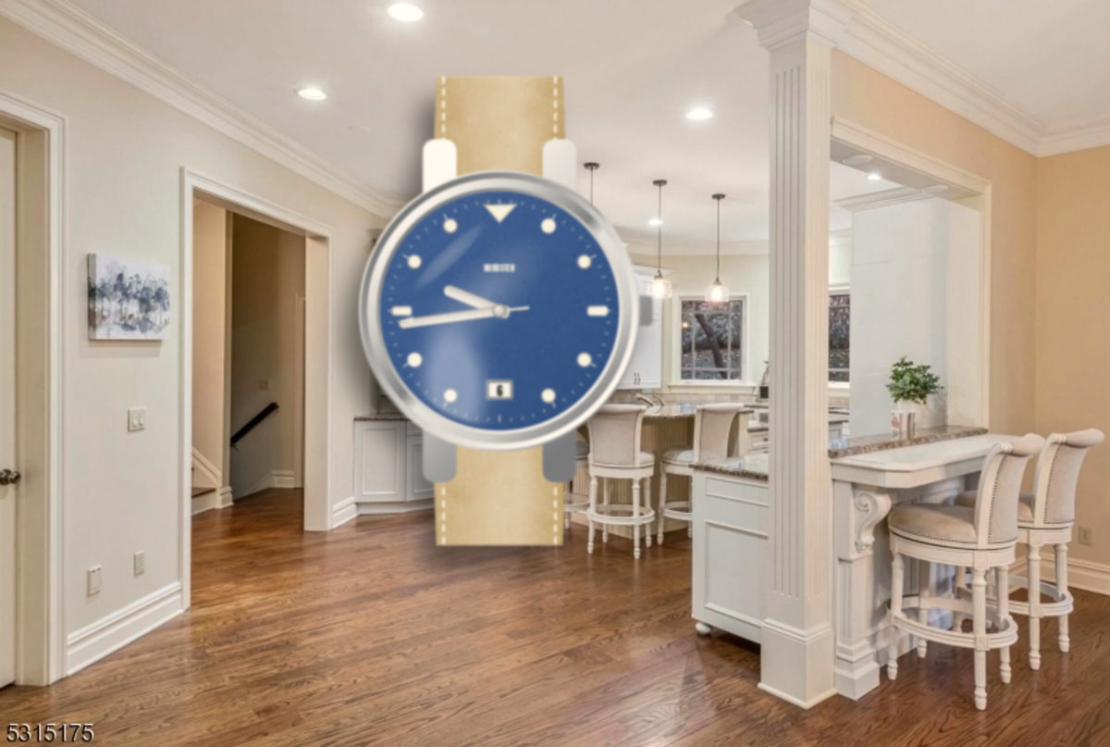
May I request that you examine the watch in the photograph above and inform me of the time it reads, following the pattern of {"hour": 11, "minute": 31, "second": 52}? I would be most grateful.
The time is {"hour": 9, "minute": 43, "second": 44}
